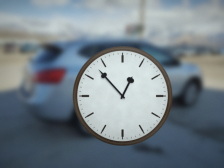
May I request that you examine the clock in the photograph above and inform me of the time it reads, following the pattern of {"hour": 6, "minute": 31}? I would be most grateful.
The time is {"hour": 12, "minute": 53}
